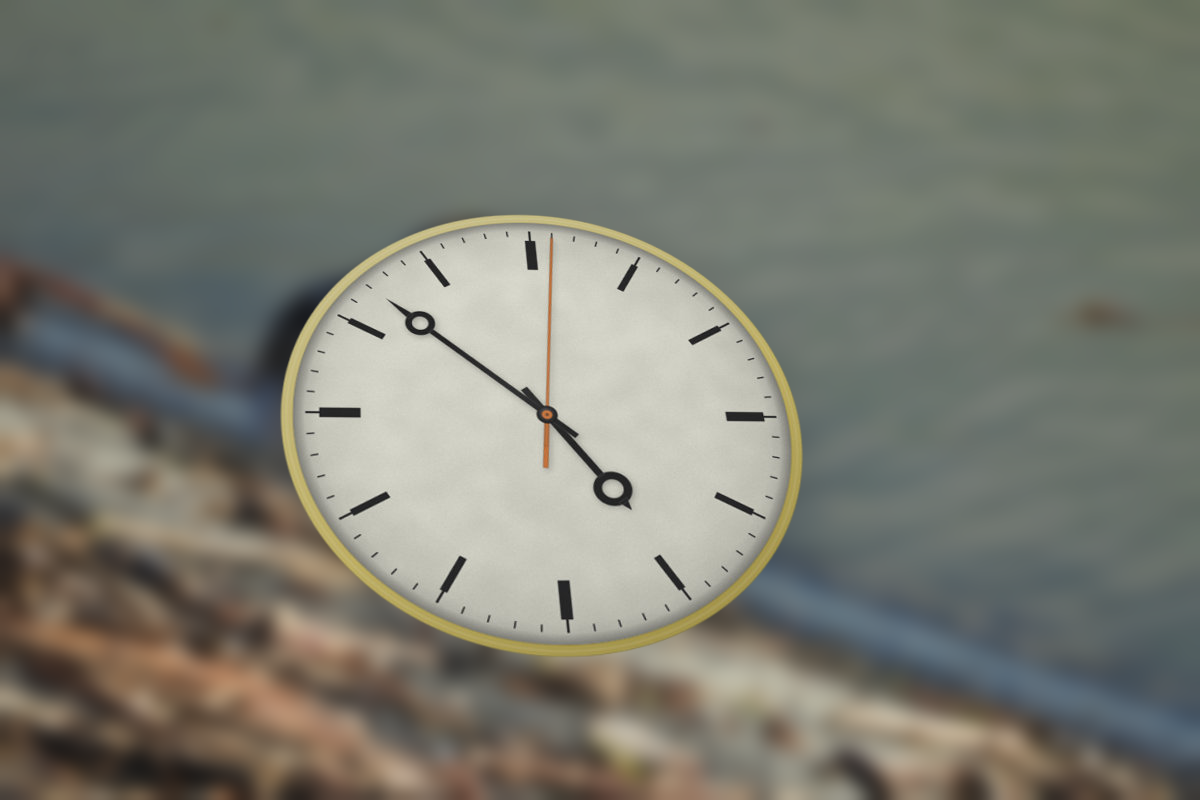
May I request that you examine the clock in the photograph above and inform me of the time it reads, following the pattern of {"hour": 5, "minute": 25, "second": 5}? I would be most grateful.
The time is {"hour": 4, "minute": 52, "second": 1}
